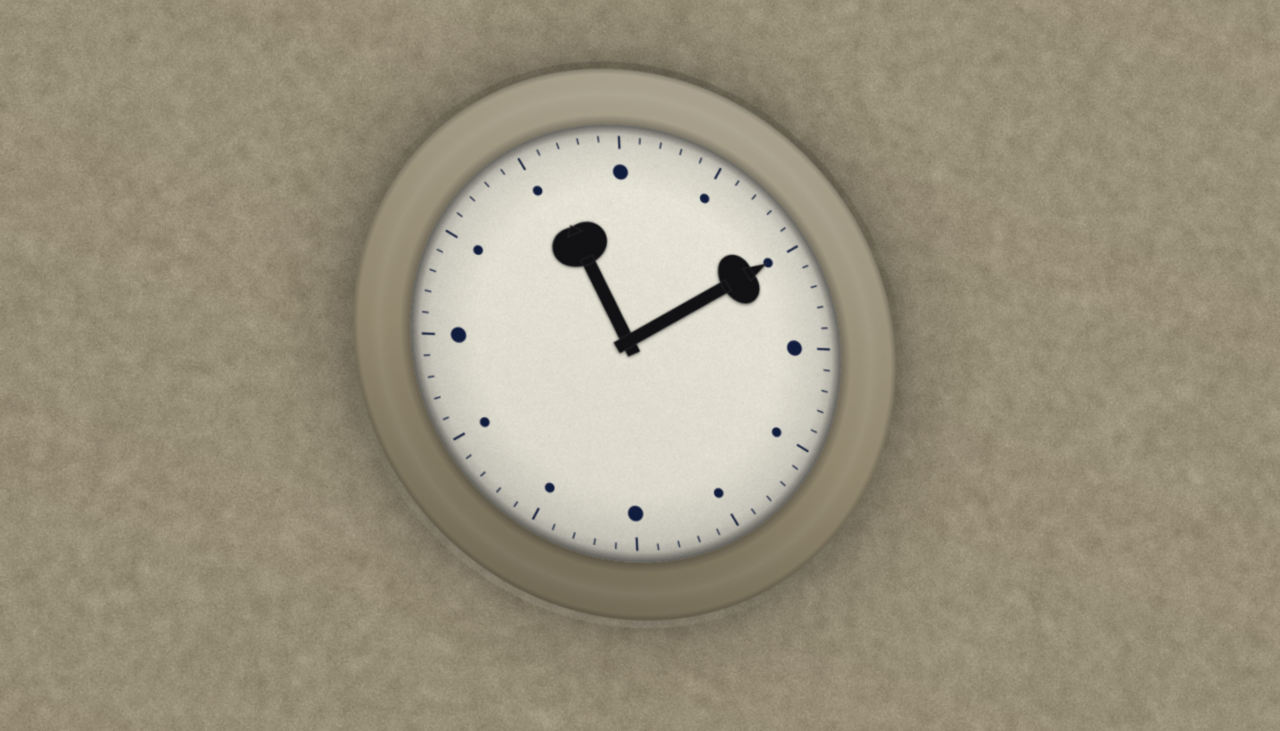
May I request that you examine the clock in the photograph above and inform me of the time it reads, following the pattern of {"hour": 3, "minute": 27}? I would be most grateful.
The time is {"hour": 11, "minute": 10}
